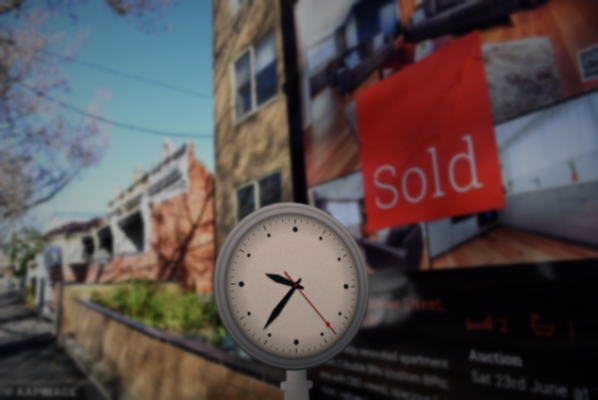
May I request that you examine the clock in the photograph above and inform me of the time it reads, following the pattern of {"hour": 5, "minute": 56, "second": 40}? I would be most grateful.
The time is {"hour": 9, "minute": 36, "second": 23}
